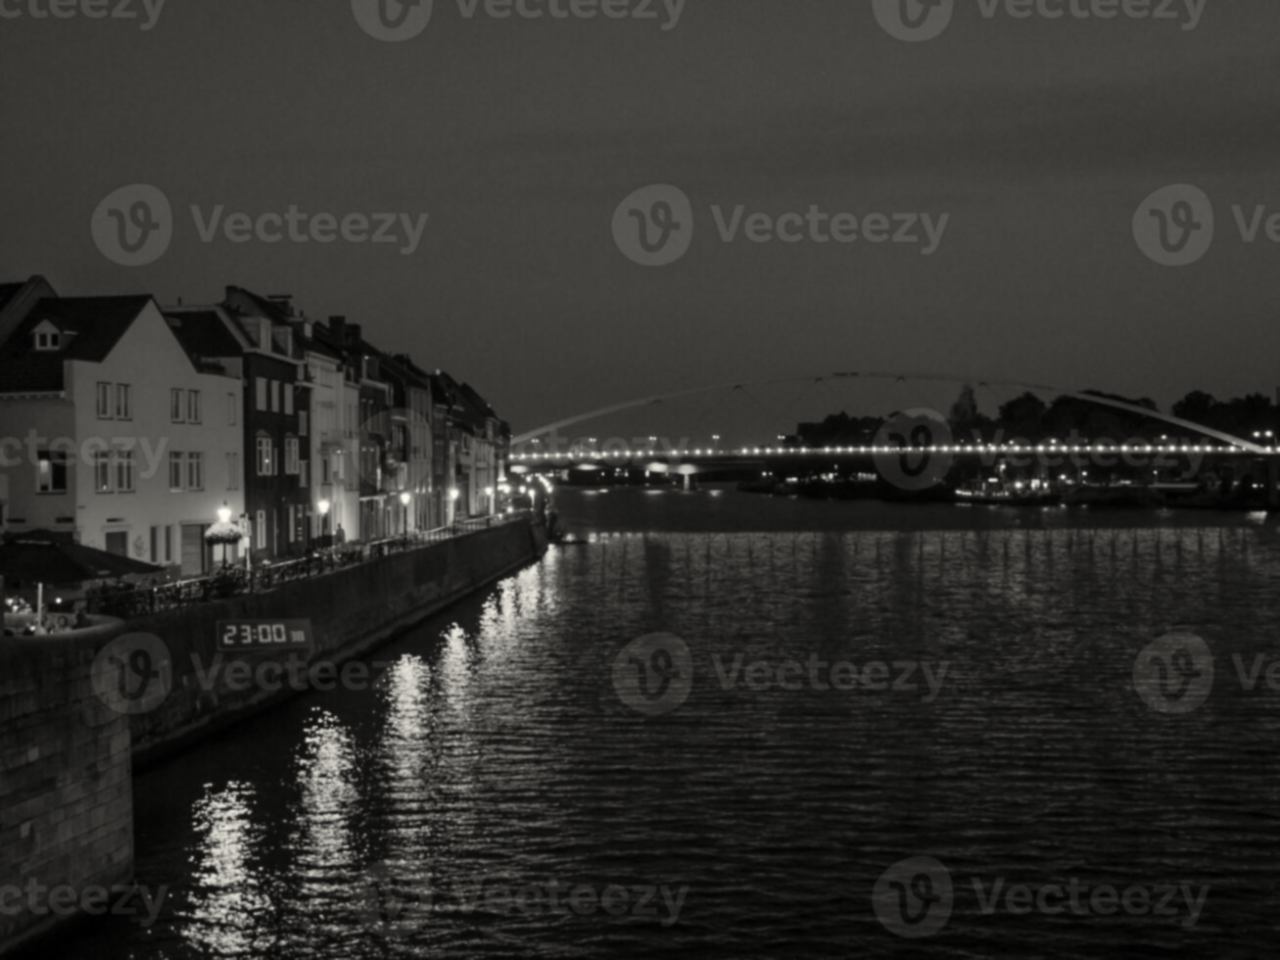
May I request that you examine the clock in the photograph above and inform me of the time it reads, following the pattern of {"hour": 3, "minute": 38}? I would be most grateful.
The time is {"hour": 23, "minute": 0}
